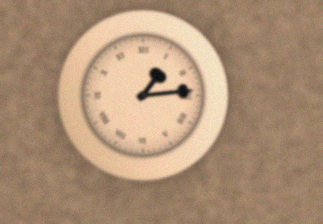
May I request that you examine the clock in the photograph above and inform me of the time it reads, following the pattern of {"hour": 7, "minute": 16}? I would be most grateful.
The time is {"hour": 1, "minute": 14}
